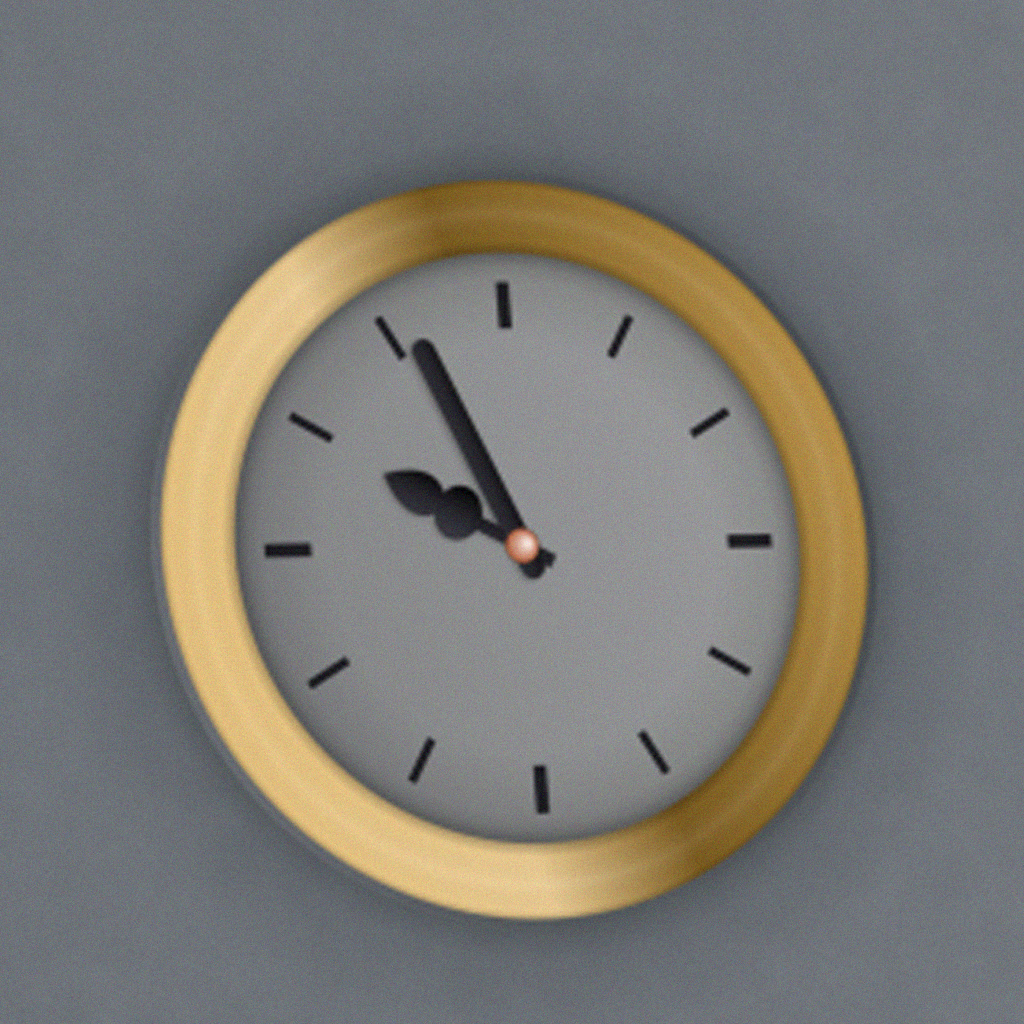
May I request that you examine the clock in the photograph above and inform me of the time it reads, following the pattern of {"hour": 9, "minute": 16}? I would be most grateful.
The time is {"hour": 9, "minute": 56}
